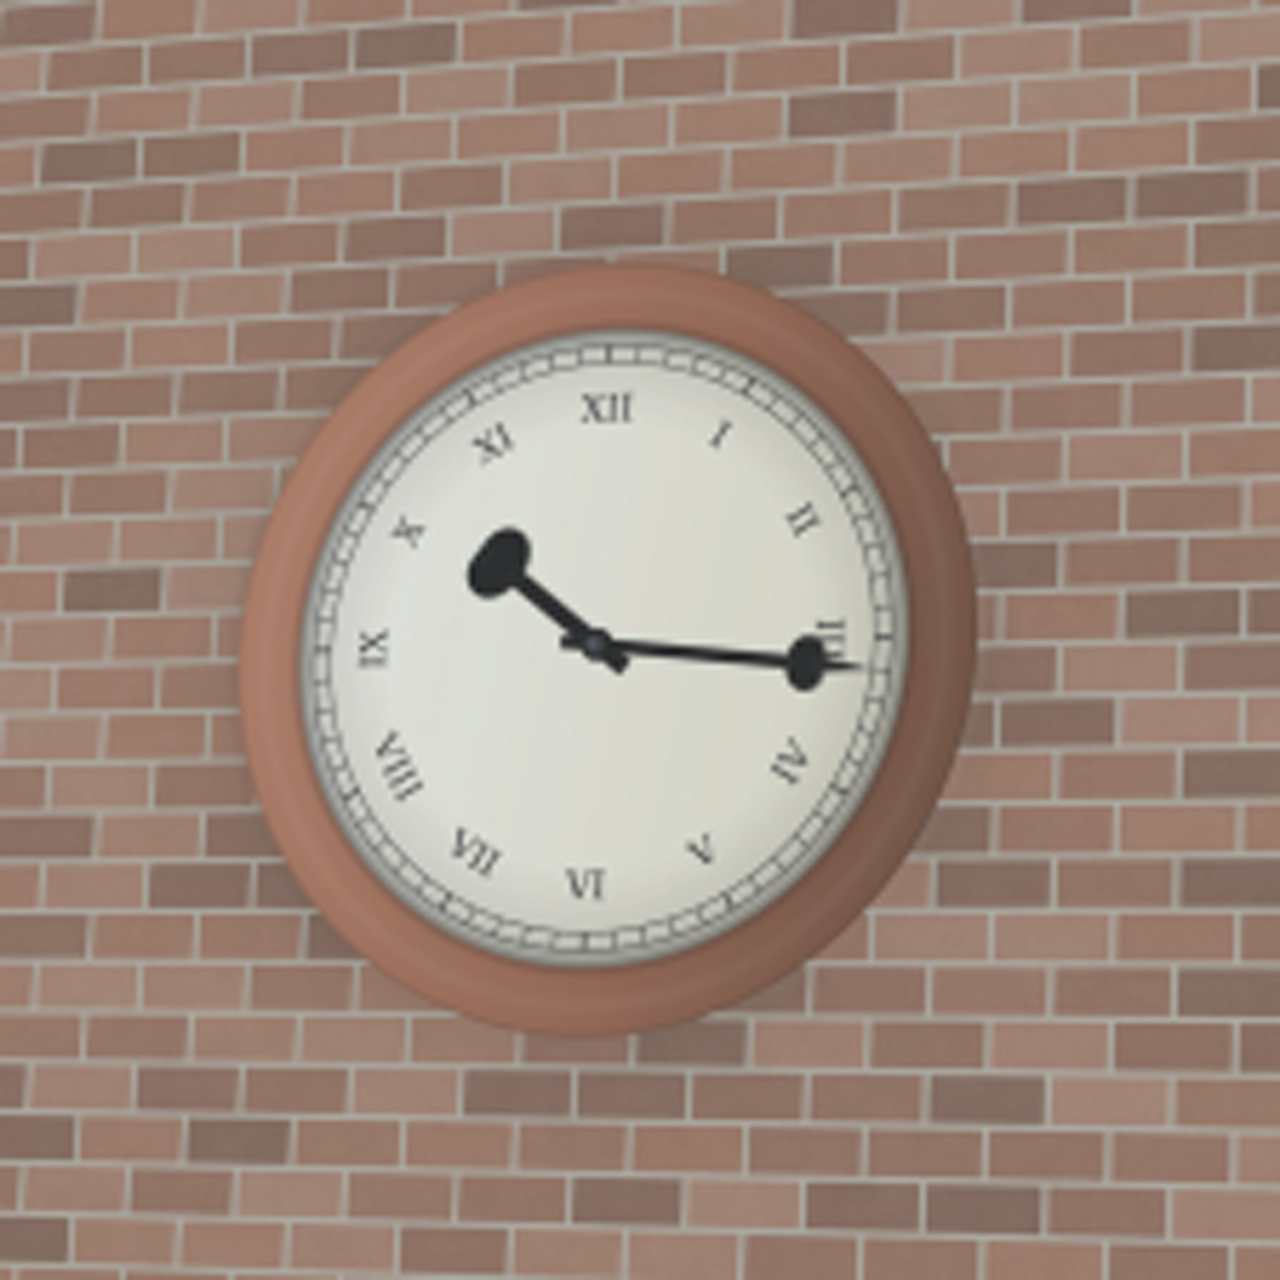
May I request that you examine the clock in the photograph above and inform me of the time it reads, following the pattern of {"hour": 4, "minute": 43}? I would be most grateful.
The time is {"hour": 10, "minute": 16}
